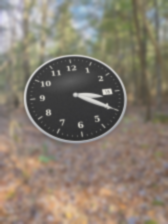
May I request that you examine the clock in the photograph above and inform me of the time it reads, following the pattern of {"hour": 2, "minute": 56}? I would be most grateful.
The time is {"hour": 3, "minute": 20}
